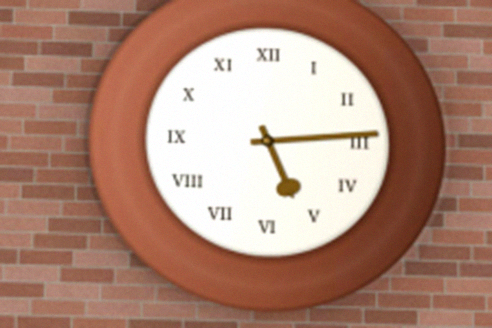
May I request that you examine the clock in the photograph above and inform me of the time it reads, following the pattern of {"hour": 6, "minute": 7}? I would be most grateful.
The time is {"hour": 5, "minute": 14}
